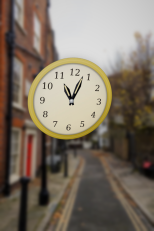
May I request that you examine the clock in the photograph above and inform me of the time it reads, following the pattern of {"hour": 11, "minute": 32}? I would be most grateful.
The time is {"hour": 11, "minute": 3}
